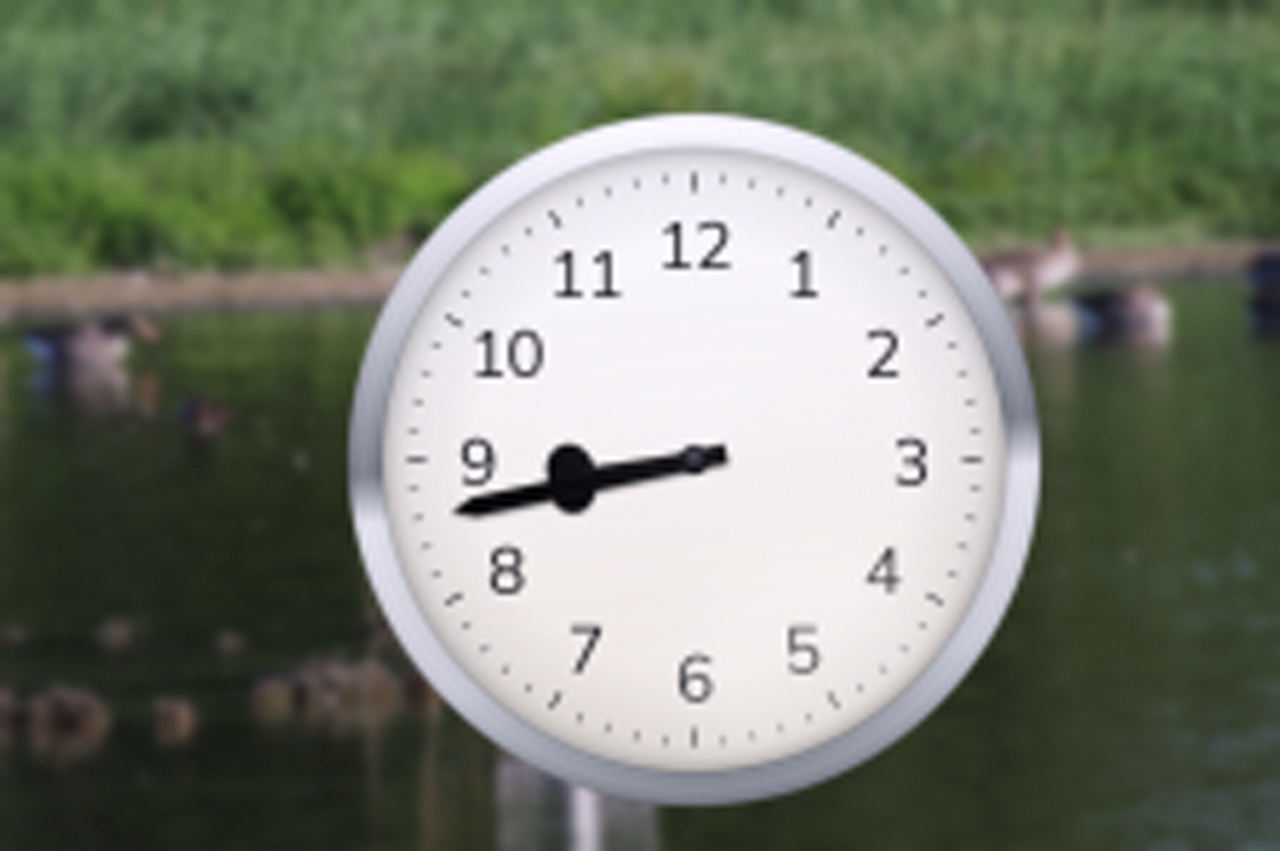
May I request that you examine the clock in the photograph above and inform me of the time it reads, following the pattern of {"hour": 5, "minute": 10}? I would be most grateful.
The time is {"hour": 8, "minute": 43}
